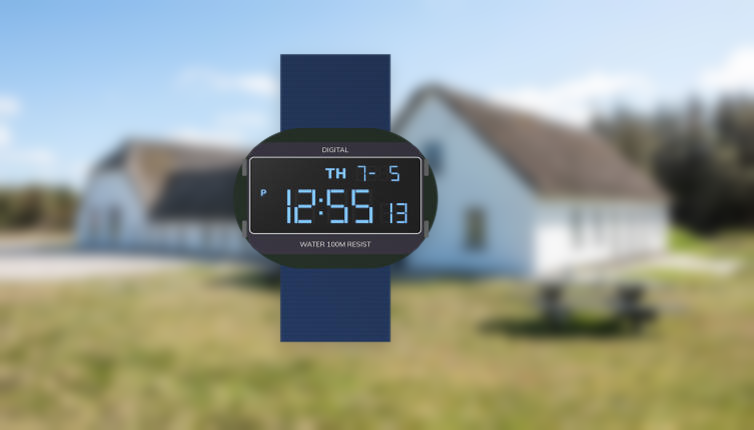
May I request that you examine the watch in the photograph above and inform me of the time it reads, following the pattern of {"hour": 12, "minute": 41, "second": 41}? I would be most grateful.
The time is {"hour": 12, "minute": 55, "second": 13}
